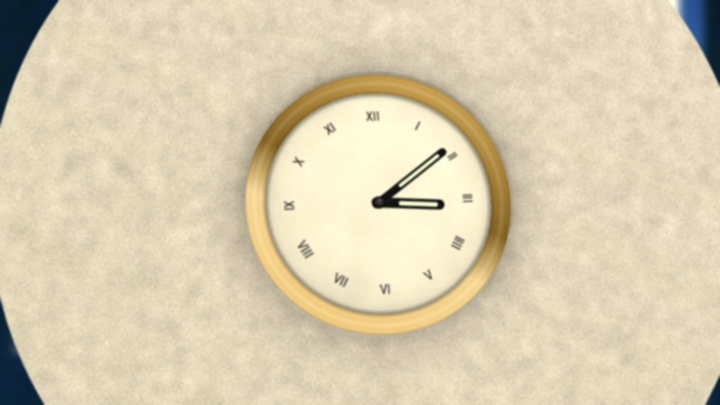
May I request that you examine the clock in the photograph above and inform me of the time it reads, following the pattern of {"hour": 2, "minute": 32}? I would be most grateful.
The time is {"hour": 3, "minute": 9}
